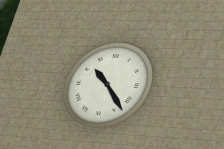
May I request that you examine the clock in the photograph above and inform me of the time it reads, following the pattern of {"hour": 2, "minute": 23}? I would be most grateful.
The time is {"hour": 10, "minute": 23}
